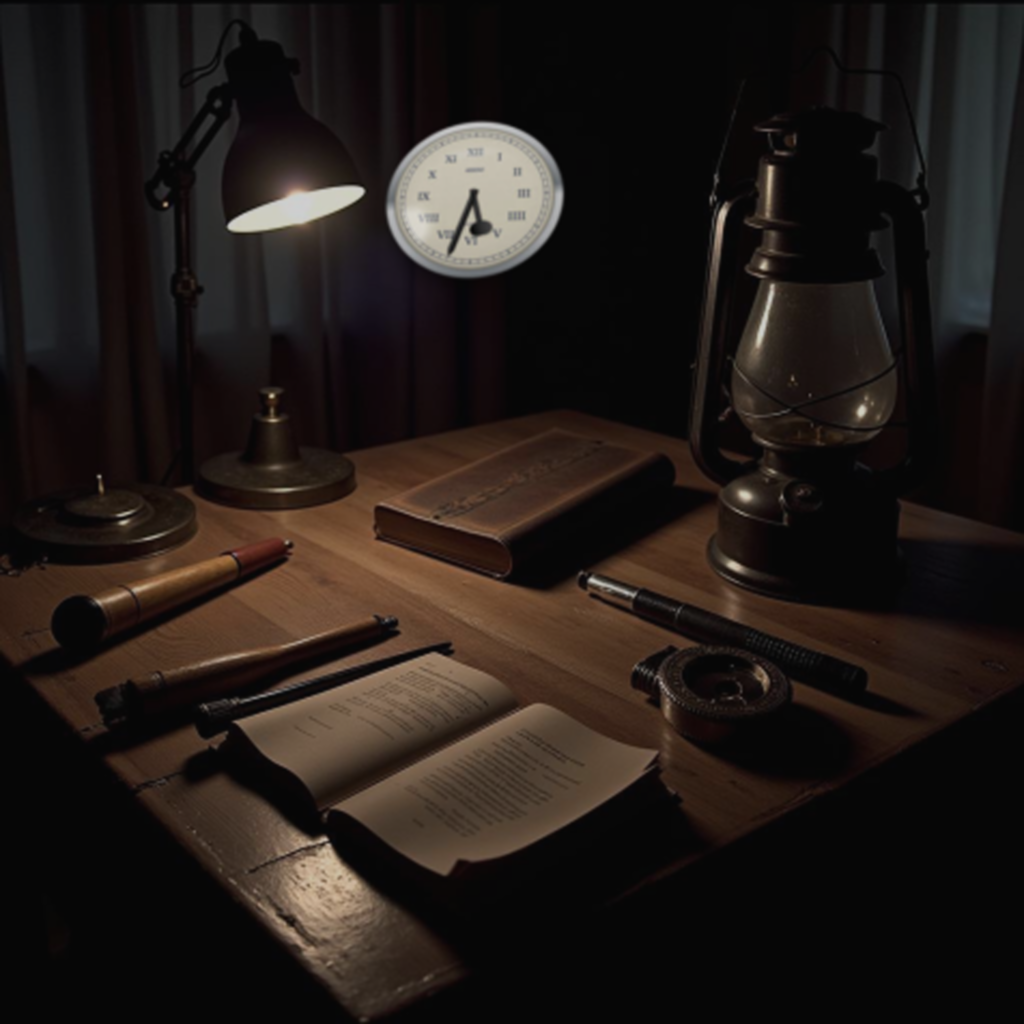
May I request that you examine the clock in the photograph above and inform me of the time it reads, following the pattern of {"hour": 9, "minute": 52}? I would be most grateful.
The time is {"hour": 5, "minute": 33}
